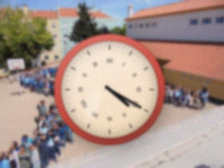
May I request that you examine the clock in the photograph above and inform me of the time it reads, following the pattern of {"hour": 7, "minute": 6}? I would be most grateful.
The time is {"hour": 4, "minute": 20}
